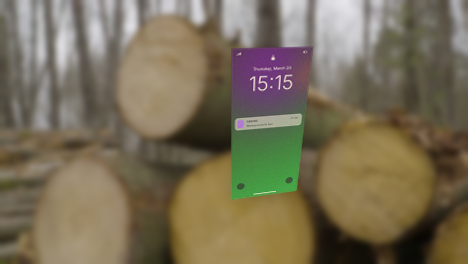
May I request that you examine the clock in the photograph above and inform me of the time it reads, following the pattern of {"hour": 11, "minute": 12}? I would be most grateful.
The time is {"hour": 15, "minute": 15}
